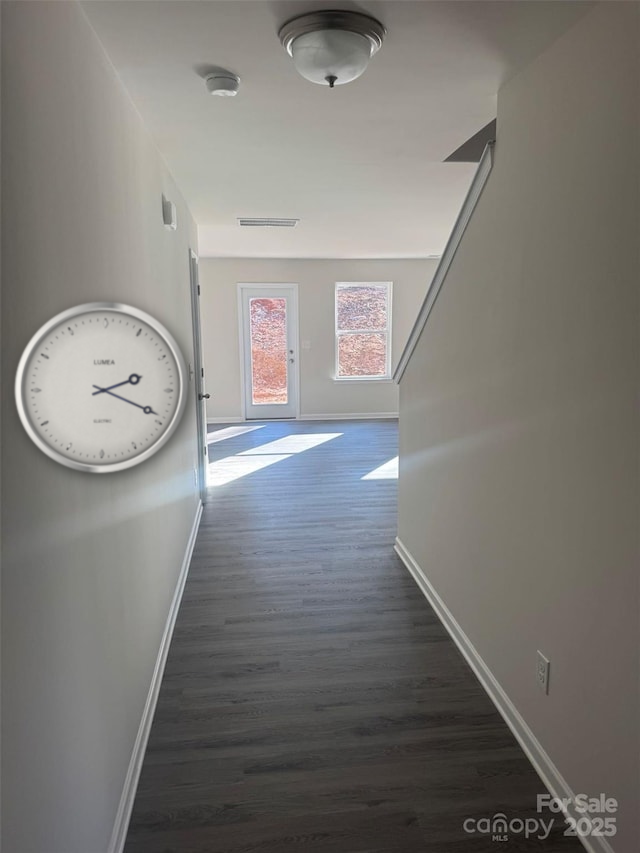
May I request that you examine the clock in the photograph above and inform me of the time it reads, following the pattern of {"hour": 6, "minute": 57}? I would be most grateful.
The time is {"hour": 2, "minute": 19}
